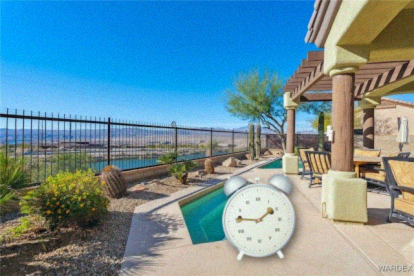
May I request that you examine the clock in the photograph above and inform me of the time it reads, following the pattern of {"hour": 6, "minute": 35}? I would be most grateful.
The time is {"hour": 1, "minute": 46}
